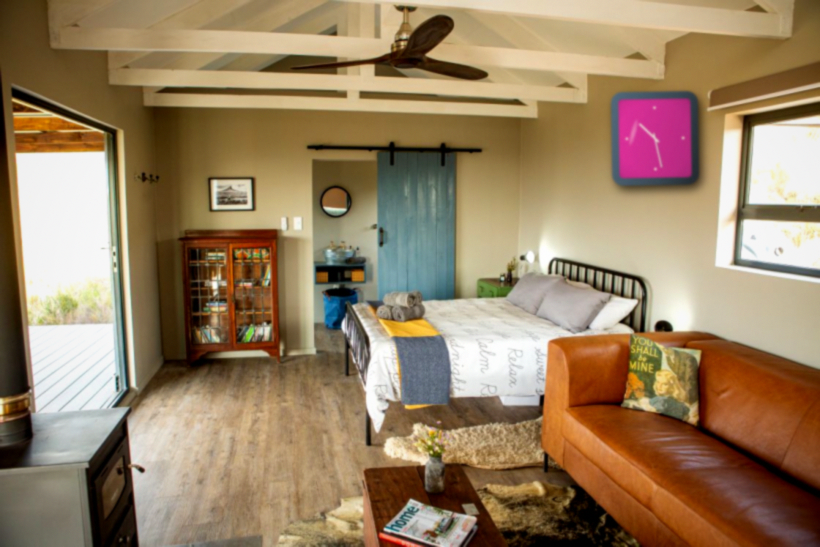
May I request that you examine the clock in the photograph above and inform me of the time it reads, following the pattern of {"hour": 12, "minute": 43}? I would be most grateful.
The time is {"hour": 10, "minute": 28}
